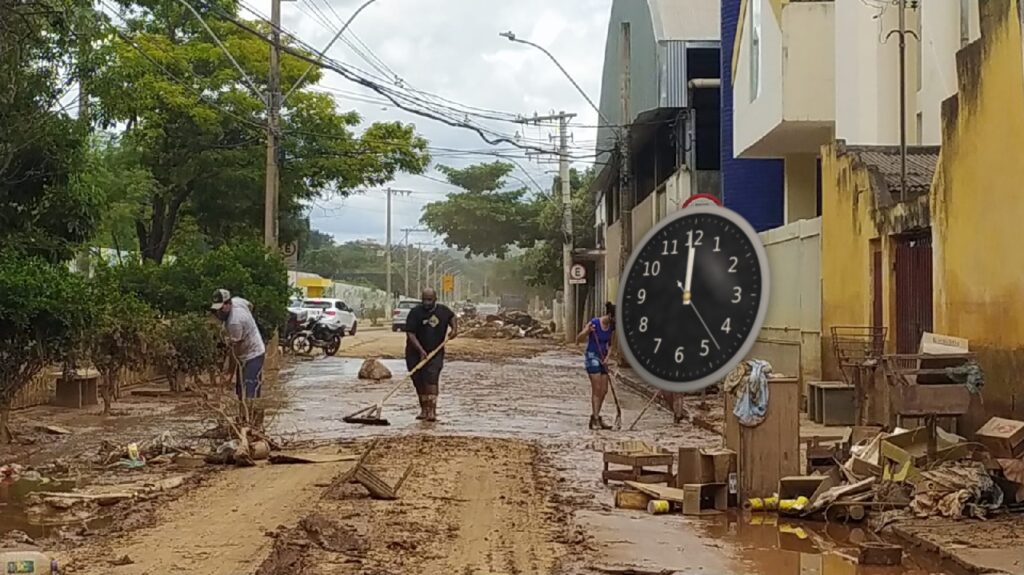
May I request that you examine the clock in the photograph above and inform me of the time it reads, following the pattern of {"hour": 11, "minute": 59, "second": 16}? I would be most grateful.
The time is {"hour": 11, "minute": 59, "second": 23}
